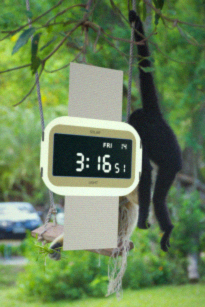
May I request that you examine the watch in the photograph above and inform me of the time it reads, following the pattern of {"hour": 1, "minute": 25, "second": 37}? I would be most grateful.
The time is {"hour": 3, "minute": 16, "second": 51}
